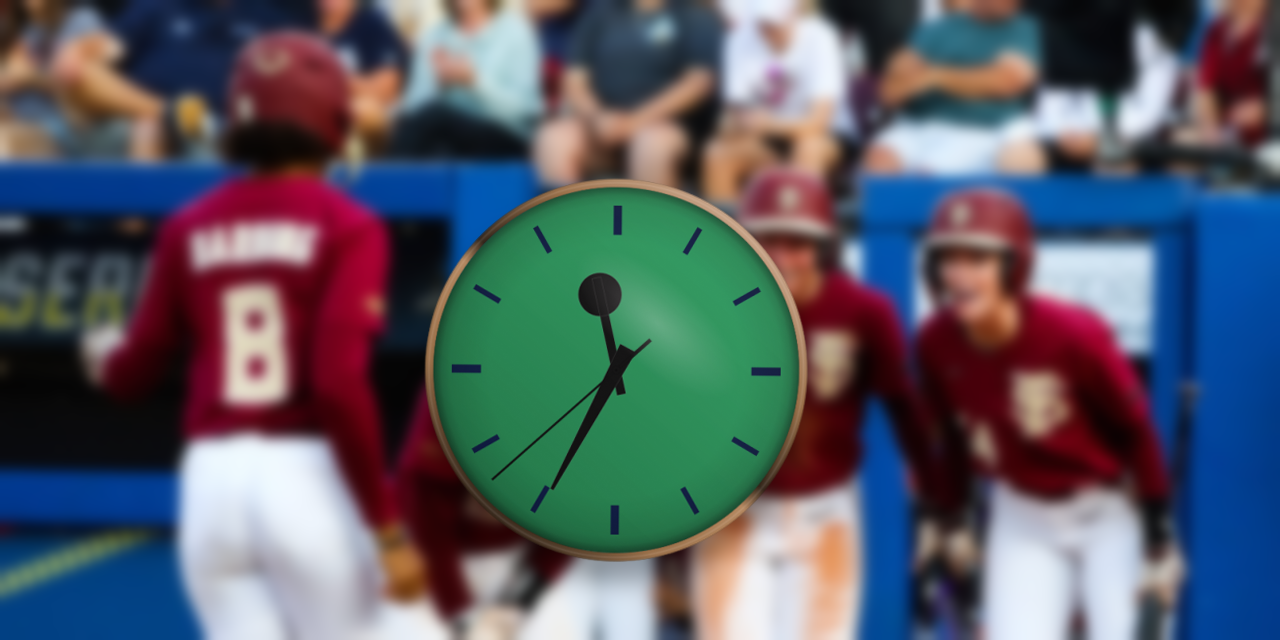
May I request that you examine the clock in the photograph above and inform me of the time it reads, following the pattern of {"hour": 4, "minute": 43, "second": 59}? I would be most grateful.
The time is {"hour": 11, "minute": 34, "second": 38}
